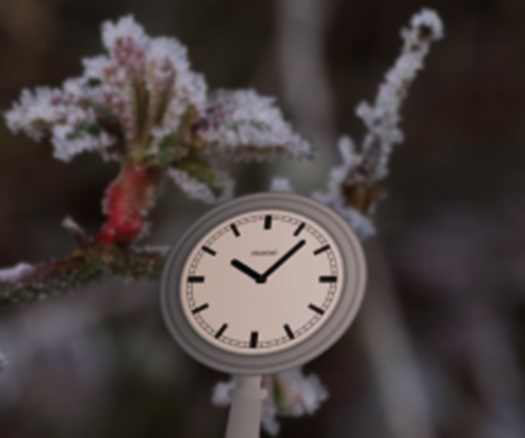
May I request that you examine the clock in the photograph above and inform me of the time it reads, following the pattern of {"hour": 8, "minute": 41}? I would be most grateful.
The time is {"hour": 10, "minute": 7}
